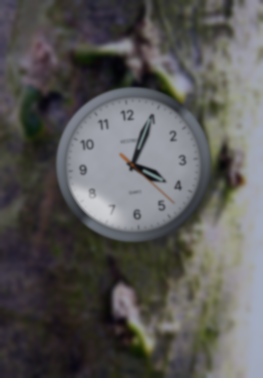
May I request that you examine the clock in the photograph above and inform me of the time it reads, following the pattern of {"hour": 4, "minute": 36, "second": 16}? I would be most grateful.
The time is {"hour": 4, "minute": 4, "second": 23}
